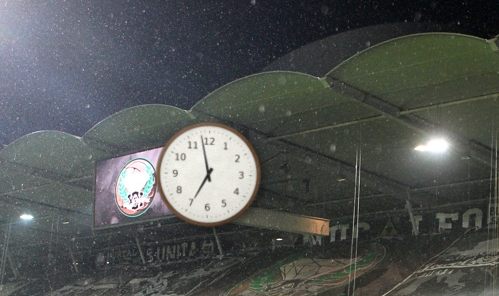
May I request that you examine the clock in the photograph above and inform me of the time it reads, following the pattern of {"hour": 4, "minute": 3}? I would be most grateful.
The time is {"hour": 6, "minute": 58}
